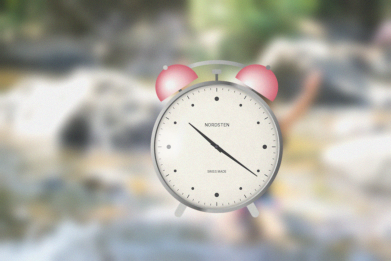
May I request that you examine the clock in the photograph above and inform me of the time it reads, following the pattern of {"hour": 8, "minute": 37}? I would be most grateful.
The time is {"hour": 10, "minute": 21}
